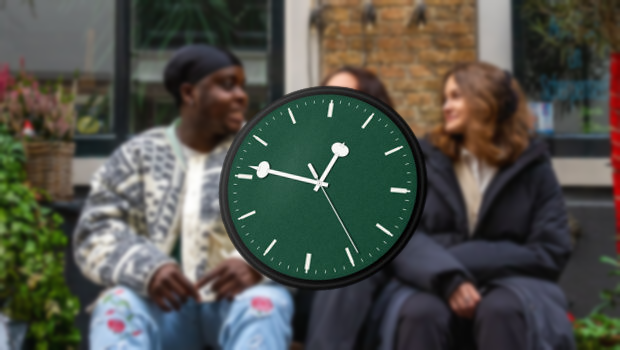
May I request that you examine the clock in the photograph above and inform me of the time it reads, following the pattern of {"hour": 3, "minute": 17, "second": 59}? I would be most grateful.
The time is {"hour": 12, "minute": 46, "second": 24}
